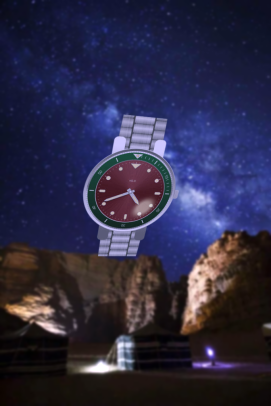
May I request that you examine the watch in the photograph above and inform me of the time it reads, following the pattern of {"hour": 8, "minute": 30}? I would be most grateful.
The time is {"hour": 4, "minute": 41}
